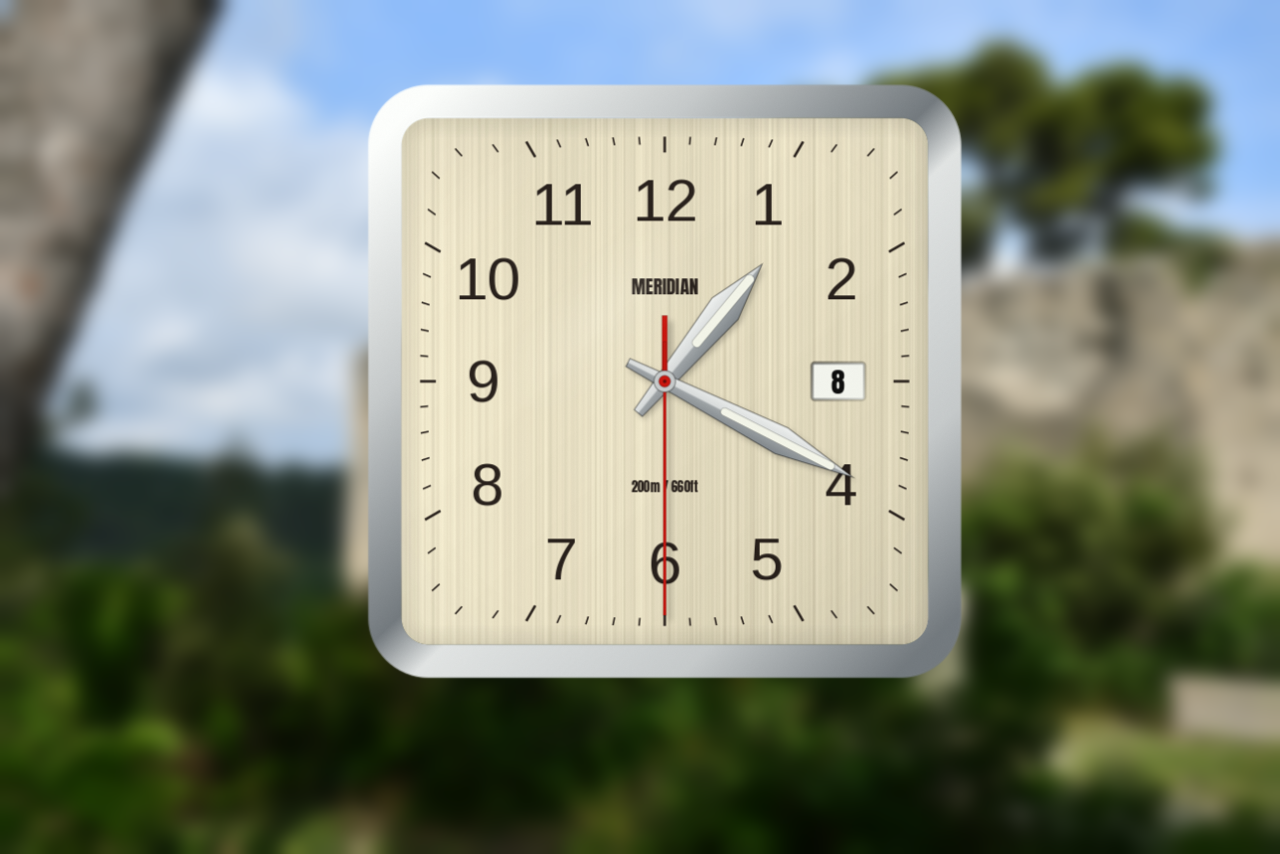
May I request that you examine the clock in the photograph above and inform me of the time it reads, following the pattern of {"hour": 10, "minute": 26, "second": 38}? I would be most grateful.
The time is {"hour": 1, "minute": 19, "second": 30}
